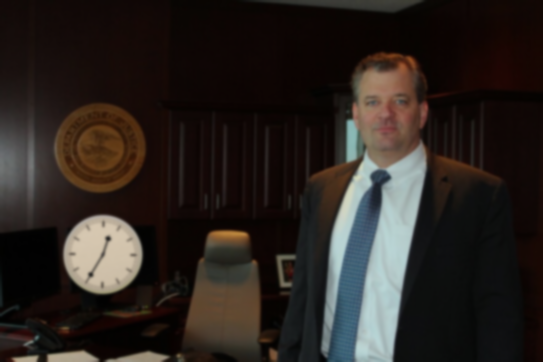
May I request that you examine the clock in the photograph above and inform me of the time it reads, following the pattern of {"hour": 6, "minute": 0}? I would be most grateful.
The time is {"hour": 12, "minute": 35}
